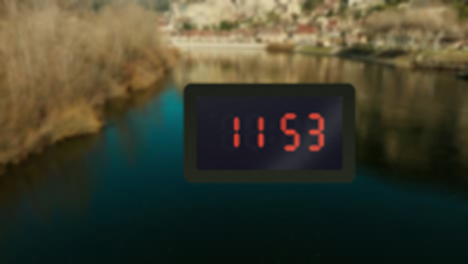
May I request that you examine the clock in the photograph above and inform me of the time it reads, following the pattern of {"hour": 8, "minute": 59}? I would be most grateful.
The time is {"hour": 11, "minute": 53}
